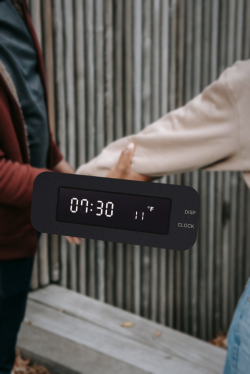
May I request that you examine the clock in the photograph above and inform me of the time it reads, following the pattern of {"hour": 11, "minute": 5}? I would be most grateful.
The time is {"hour": 7, "minute": 30}
